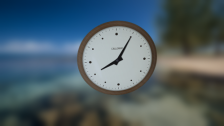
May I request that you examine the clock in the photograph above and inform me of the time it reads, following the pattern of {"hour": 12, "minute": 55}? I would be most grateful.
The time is {"hour": 8, "minute": 5}
